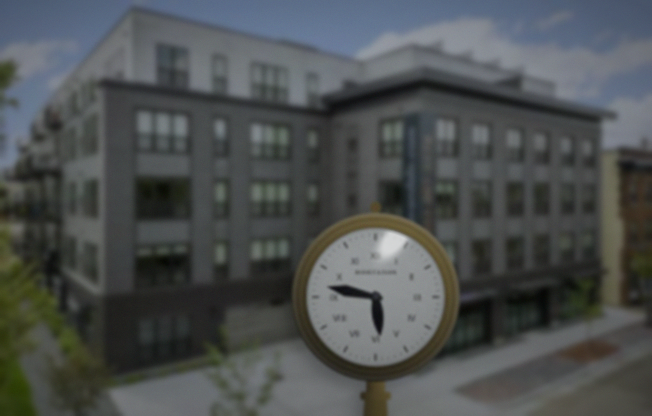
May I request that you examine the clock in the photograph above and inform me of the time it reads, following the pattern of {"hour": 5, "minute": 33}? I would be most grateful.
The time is {"hour": 5, "minute": 47}
